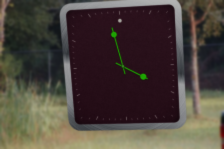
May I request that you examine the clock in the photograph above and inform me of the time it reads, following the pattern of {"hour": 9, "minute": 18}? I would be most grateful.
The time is {"hour": 3, "minute": 58}
